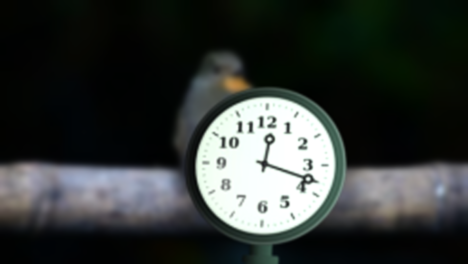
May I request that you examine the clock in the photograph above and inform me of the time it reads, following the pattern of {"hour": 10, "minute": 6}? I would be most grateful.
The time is {"hour": 12, "minute": 18}
